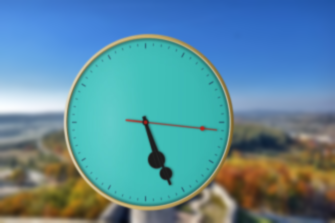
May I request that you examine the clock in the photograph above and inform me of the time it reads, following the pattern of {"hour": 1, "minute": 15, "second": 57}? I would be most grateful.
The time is {"hour": 5, "minute": 26, "second": 16}
